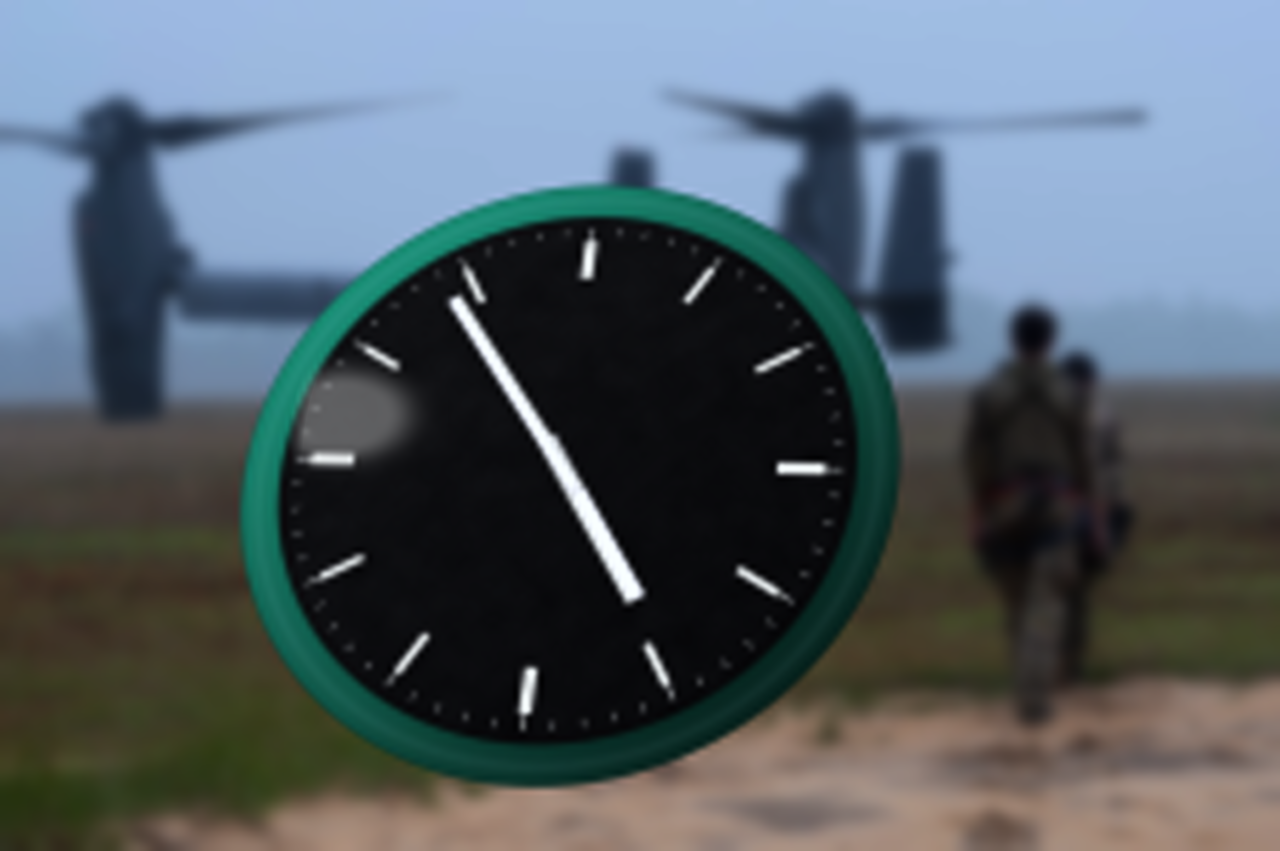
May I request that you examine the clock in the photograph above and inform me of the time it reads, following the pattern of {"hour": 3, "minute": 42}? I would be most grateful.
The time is {"hour": 4, "minute": 54}
